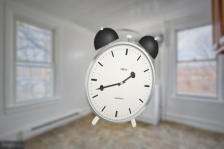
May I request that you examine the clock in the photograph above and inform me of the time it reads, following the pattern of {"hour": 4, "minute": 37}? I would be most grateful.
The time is {"hour": 1, "minute": 42}
